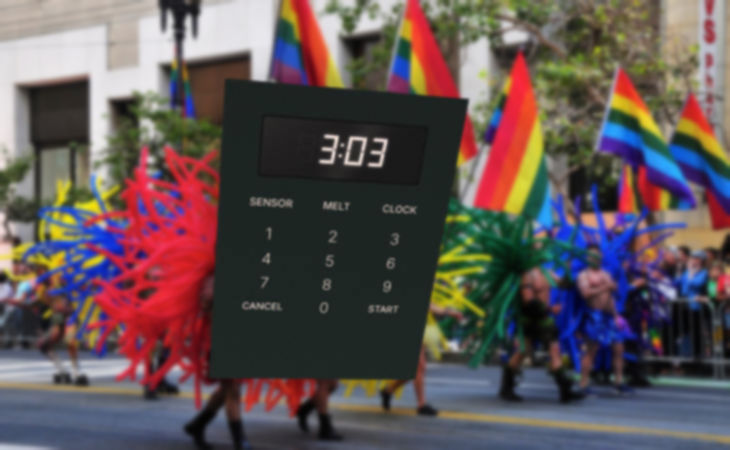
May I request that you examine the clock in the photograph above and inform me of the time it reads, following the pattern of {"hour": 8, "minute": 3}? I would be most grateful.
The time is {"hour": 3, "minute": 3}
